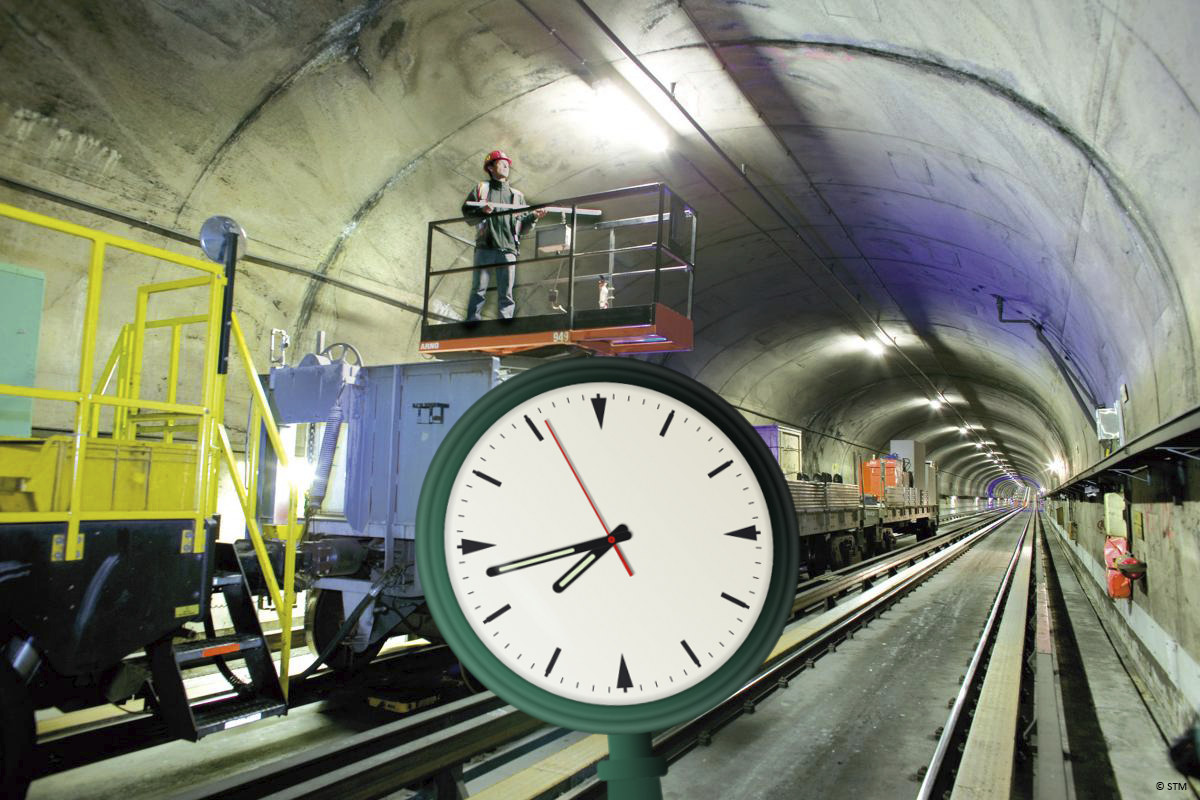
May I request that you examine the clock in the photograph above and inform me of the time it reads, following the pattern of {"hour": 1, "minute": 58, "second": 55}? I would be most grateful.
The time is {"hour": 7, "minute": 42, "second": 56}
